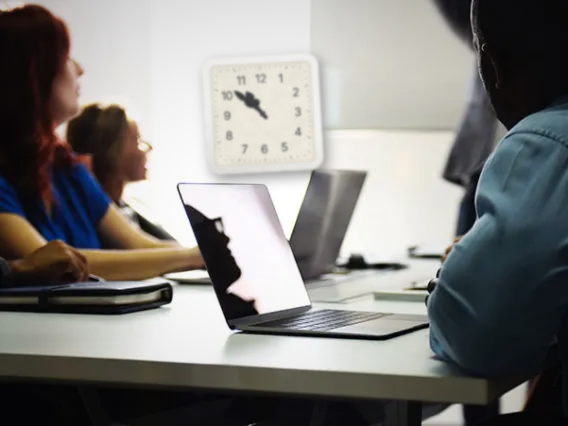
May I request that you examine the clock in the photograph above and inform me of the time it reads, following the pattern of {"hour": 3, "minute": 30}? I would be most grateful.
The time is {"hour": 10, "minute": 52}
